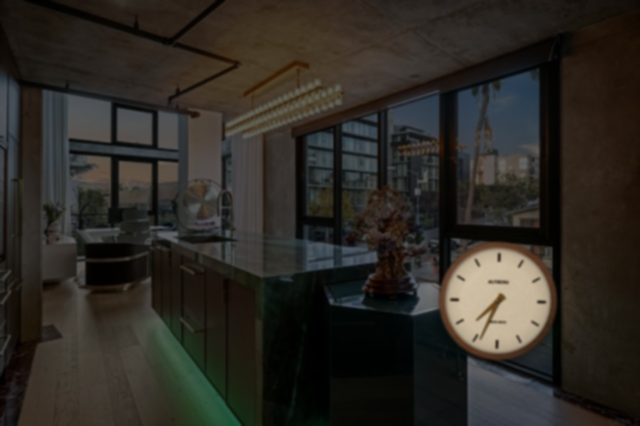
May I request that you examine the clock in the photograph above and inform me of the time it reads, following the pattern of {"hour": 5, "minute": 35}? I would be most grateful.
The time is {"hour": 7, "minute": 34}
